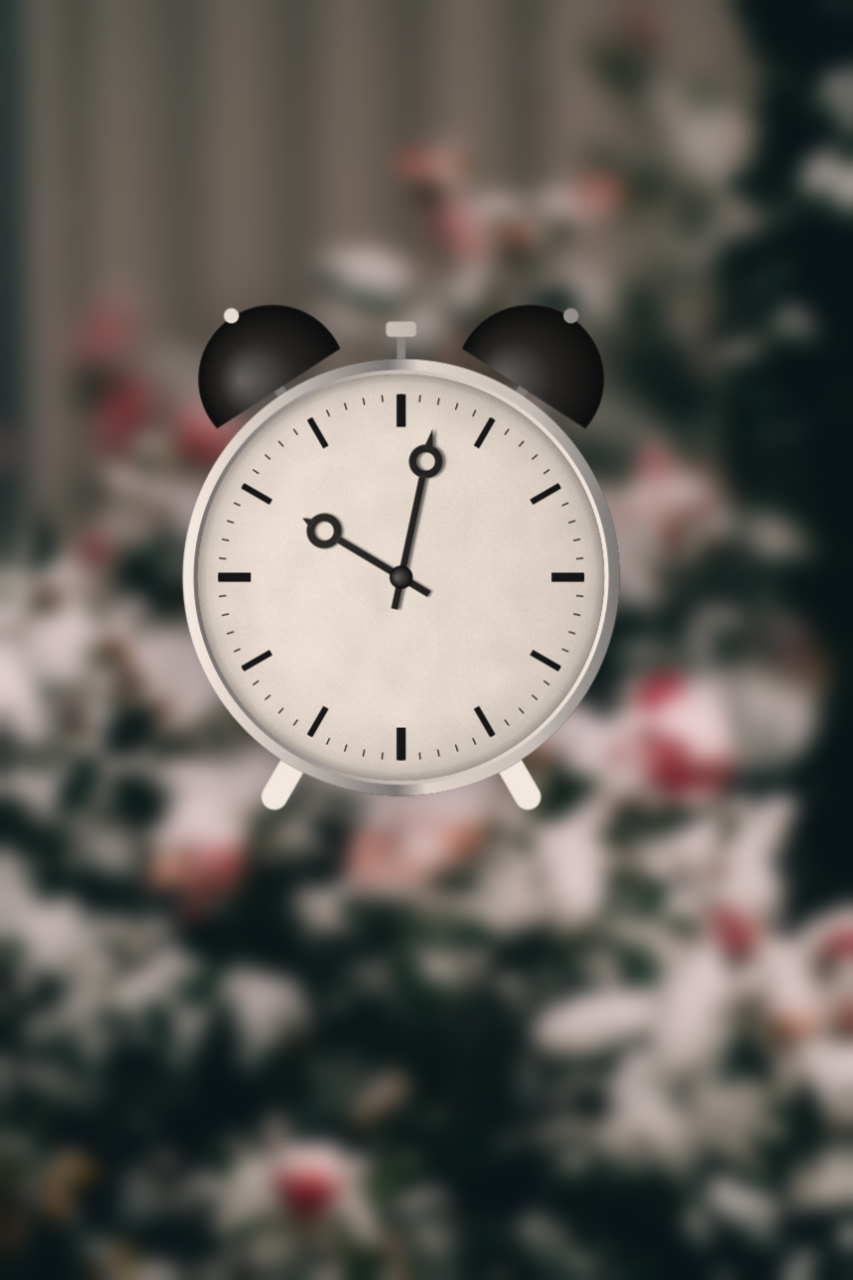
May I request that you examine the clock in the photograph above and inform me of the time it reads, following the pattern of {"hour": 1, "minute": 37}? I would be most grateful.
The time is {"hour": 10, "minute": 2}
